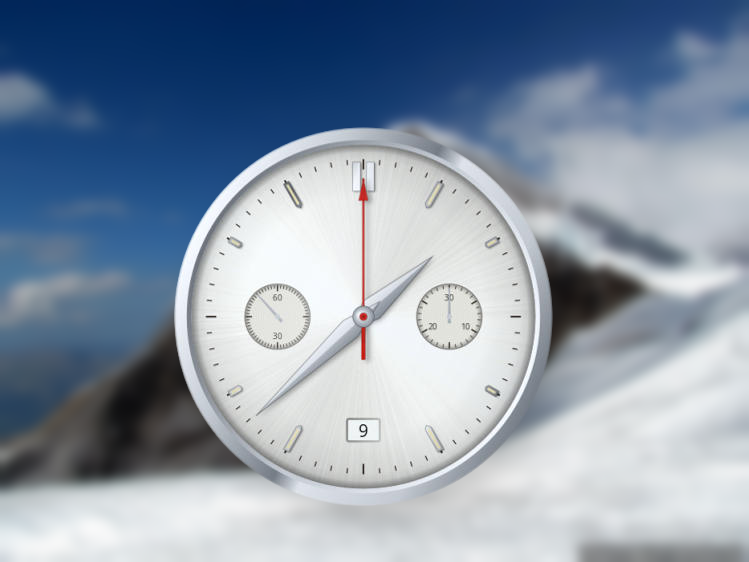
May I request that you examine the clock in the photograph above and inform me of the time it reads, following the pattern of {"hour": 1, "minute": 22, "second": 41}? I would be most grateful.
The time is {"hour": 1, "minute": 37, "second": 53}
